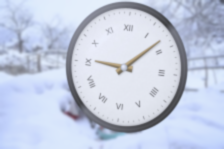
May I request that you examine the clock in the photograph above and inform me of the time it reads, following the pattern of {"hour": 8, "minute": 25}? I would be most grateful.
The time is {"hour": 9, "minute": 8}
